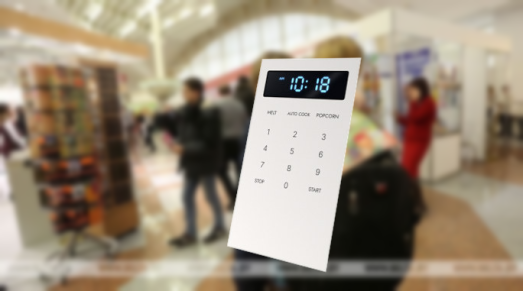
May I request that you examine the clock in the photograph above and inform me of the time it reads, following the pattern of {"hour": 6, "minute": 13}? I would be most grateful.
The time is {"hour": 10, "minute": 18}
